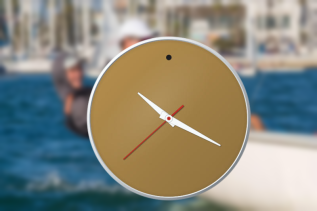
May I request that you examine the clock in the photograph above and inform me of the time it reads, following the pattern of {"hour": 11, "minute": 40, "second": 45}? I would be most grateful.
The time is {"hour": 10, "minute": 19, "second": 38}
